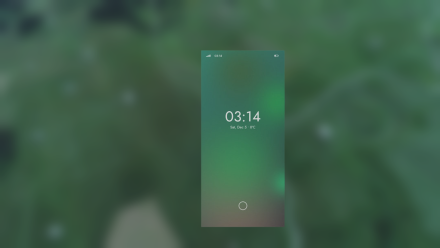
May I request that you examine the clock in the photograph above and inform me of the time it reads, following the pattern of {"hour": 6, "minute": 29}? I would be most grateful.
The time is {"hour": 3, "minute": 14}
